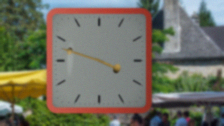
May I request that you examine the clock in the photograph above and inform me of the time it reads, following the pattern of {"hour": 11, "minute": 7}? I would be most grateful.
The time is {"hour": 3, "minute": 48}
